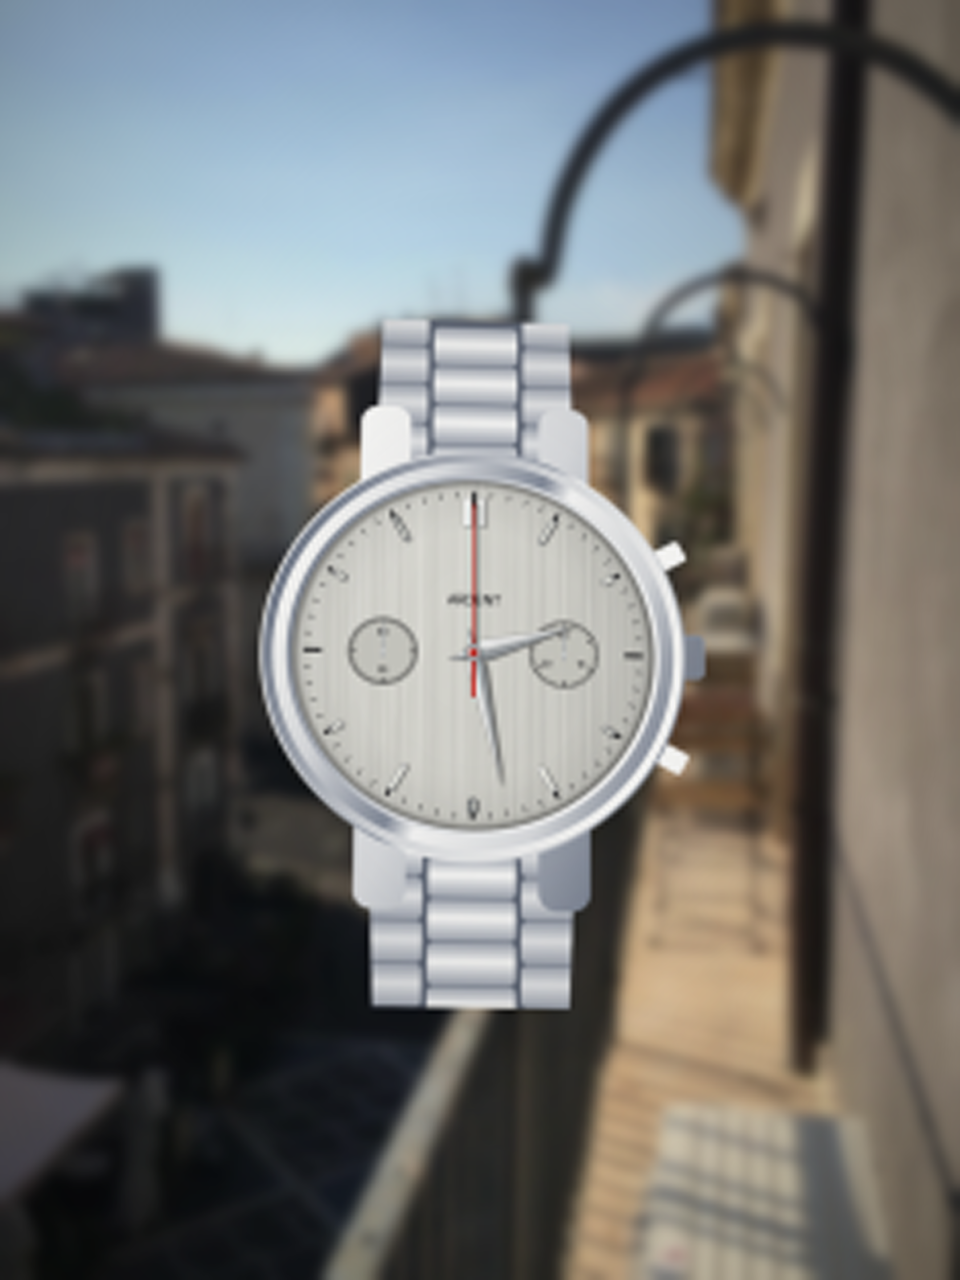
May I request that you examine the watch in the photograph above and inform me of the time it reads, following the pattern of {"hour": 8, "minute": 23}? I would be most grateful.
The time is {"hour": 2, "minute": 28}
